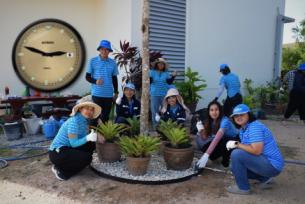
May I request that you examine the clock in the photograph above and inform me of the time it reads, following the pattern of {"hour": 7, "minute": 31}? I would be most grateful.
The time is {"hour": 2, "minute": 48}
